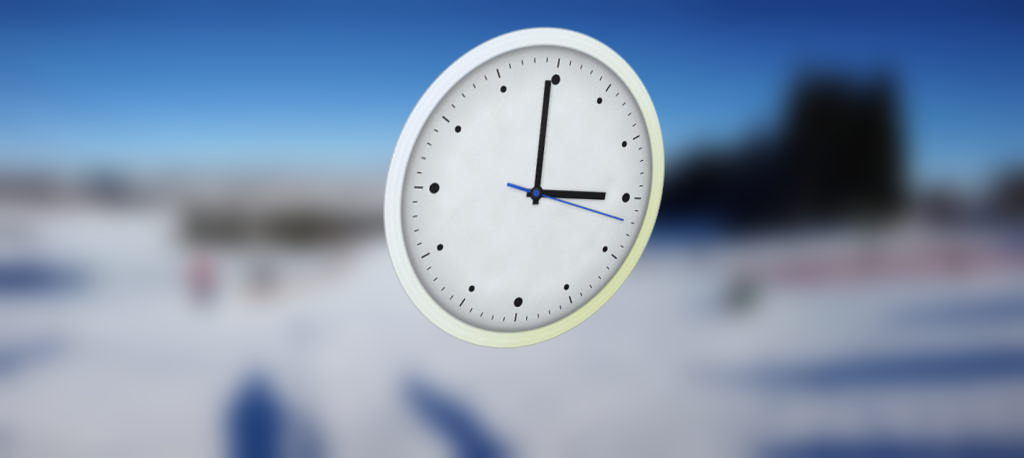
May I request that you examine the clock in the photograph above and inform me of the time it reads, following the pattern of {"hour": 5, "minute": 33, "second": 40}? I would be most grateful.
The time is {"hour": 2, "minute": 59, "second": 17}
